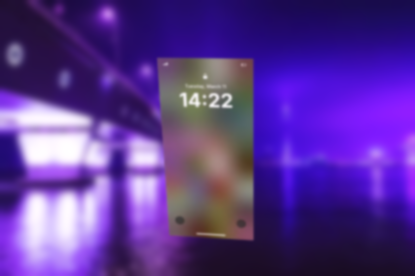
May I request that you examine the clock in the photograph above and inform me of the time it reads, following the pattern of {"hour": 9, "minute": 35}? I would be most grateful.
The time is {"hour": 14, "minute": 22}
